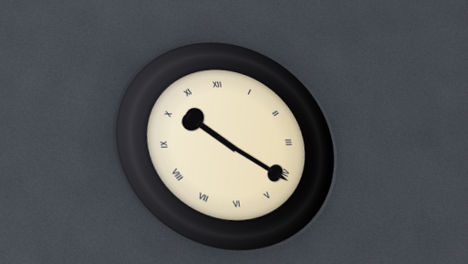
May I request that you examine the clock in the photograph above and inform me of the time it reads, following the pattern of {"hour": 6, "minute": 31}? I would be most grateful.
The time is {"hour": 10, "minute": 21}
